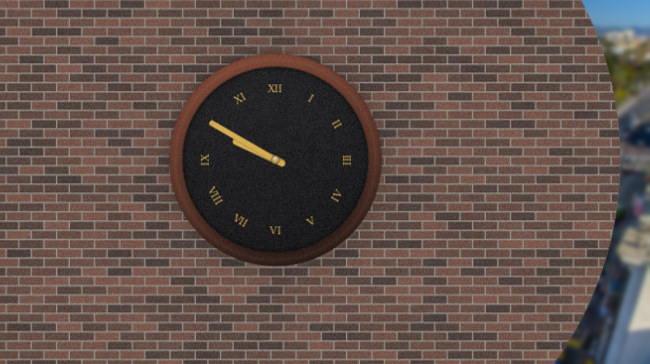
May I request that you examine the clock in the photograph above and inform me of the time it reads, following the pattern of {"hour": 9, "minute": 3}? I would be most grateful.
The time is {"hour": 9, "minute": 50}
